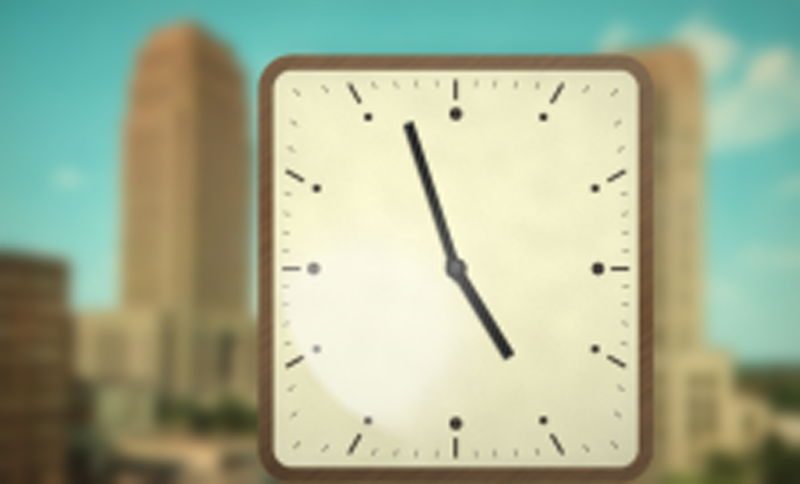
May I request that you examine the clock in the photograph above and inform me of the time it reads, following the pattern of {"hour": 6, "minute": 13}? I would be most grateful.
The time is {"hour": 4, "minute": 57}
